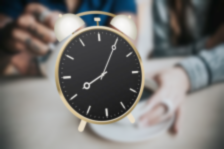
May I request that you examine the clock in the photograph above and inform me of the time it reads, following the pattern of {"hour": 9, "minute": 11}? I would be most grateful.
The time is {"hour": 8, "minute": 5}
